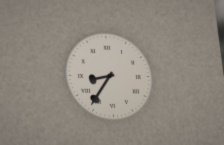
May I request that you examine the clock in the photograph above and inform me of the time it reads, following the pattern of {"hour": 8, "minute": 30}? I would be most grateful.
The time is {"hour": 8, "minute": 36}
